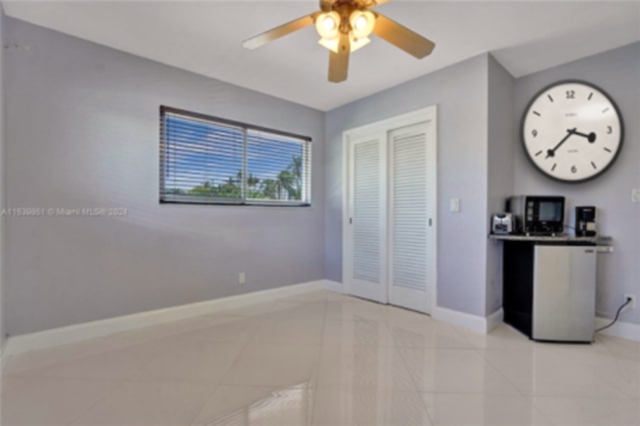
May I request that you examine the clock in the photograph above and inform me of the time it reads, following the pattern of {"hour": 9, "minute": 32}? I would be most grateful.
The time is {"hour": 3, "minute": 38}
